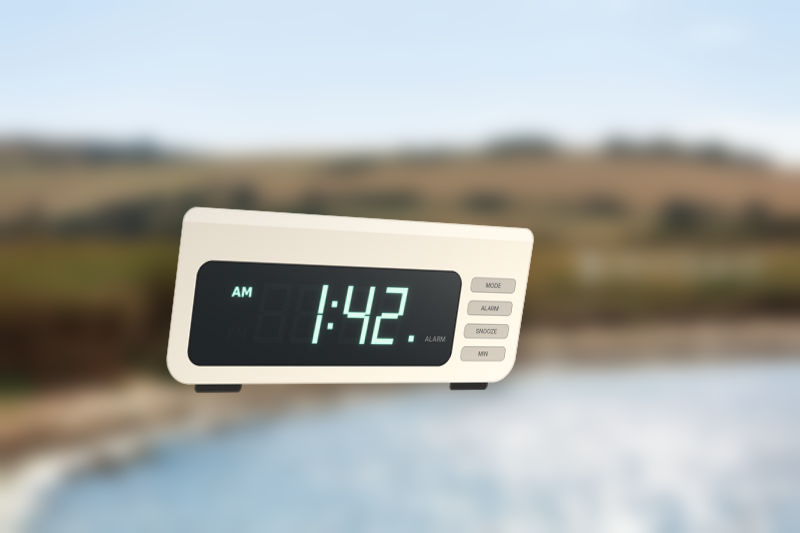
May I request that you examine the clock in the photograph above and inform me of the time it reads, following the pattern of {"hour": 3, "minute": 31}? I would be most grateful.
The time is {"hour": 1, "minute": 42}
